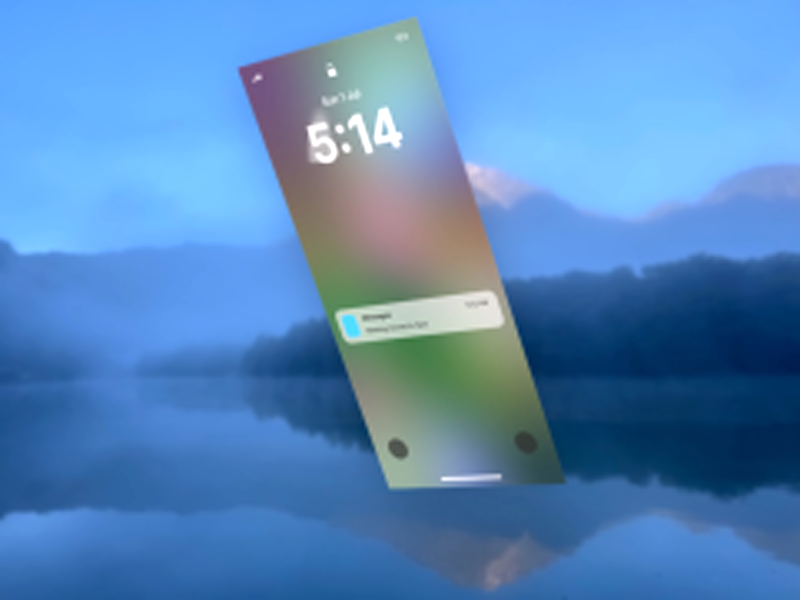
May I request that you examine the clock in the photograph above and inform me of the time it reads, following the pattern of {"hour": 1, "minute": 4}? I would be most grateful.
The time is {"hour": 5, "minute": 14}
